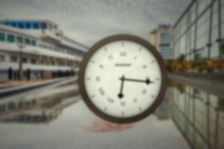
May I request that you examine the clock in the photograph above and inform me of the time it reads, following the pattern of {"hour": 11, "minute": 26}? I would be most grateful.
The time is {"hour": 6, "minute": 16}
